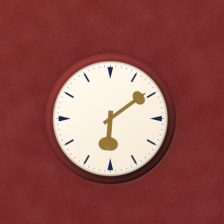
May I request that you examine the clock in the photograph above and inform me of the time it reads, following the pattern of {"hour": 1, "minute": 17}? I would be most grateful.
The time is {"hour": 6, "minute": 9}
